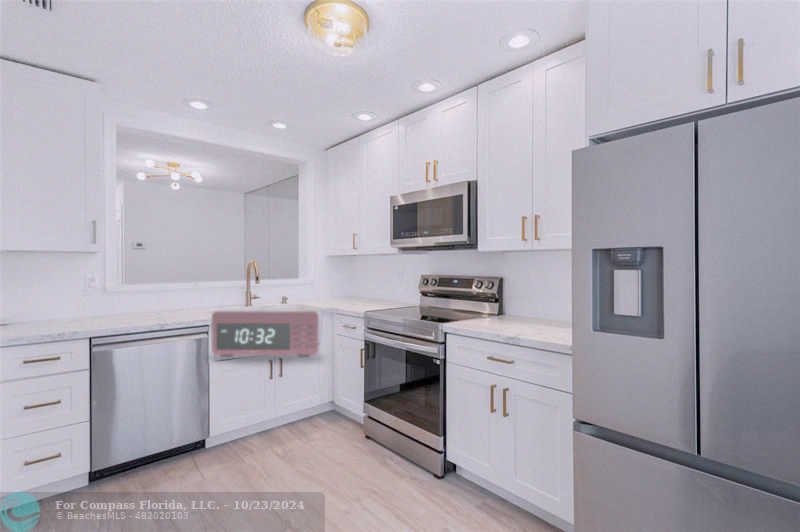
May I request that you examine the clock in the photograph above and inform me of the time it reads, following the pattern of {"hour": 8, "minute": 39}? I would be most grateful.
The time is {"hour": 10, "minute": 32}
